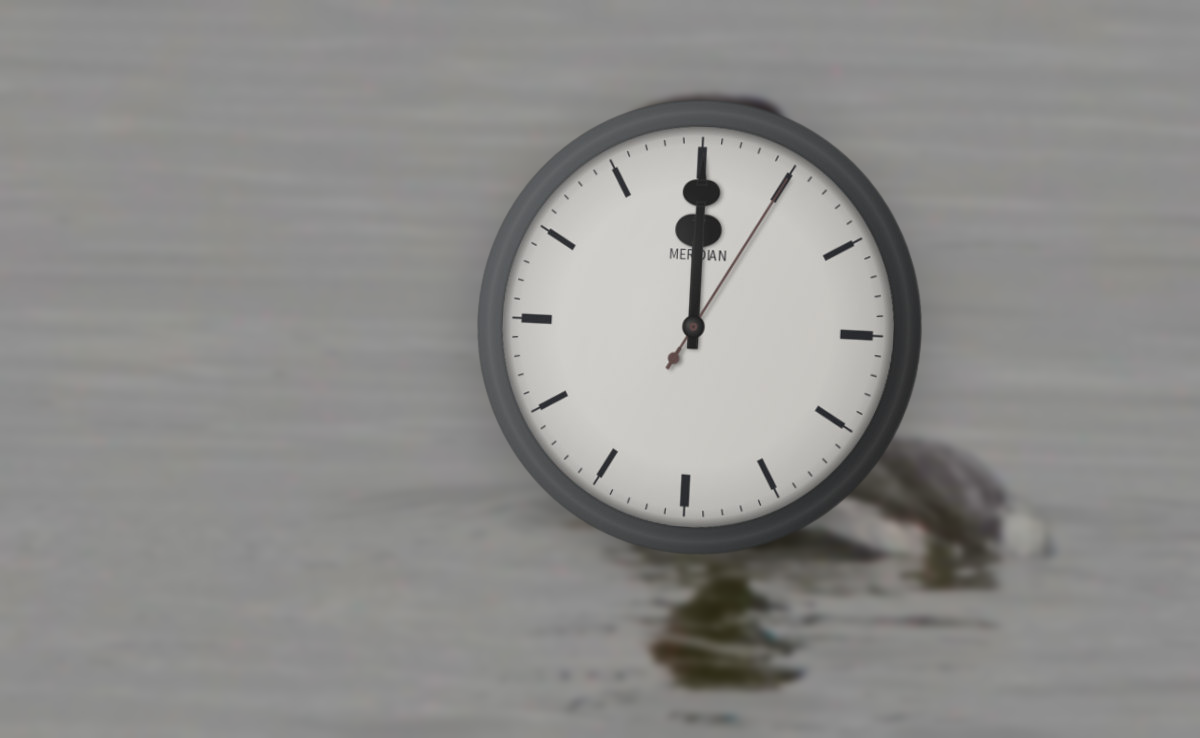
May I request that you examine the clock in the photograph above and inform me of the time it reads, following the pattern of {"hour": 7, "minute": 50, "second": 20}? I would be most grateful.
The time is {"hour": 12, "minute": 0, "second": 5}
